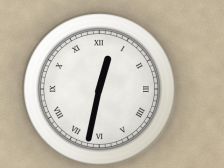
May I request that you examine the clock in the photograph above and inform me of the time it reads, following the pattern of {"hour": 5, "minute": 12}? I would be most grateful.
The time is {"hour": 12, "minute": 32}
